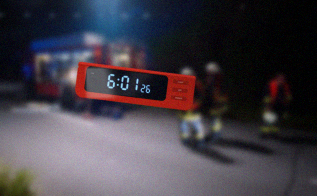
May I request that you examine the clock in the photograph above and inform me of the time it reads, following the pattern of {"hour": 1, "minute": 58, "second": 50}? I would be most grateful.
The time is {"hour": 6, "minute": 1, "second": 26}
